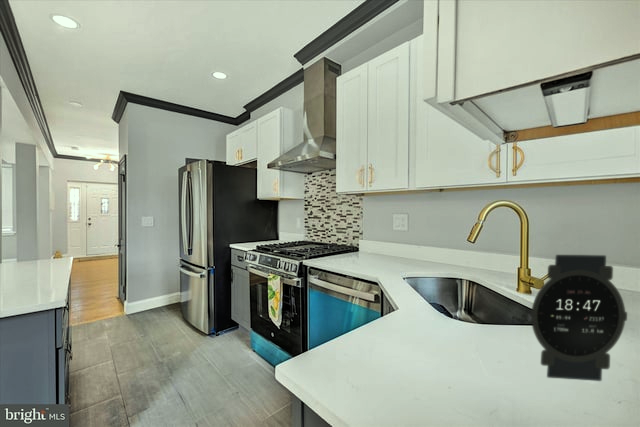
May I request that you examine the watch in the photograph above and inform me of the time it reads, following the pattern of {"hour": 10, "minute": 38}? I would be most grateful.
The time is {"hour": 18, "minute": 47}
